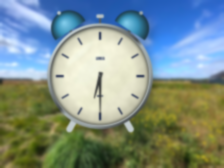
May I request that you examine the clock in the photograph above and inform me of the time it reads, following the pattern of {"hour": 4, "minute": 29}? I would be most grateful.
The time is {"hour": 6, "minute": 30}
